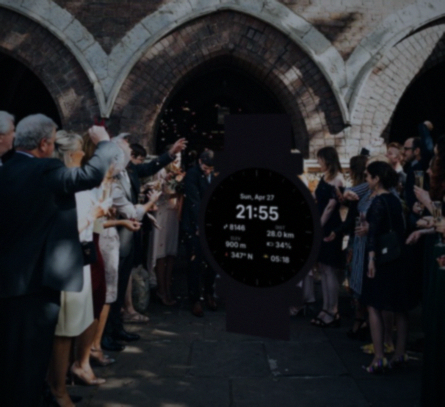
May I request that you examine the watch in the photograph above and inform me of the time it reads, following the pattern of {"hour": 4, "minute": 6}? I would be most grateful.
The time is {"hour": 21, "minute": 55}
